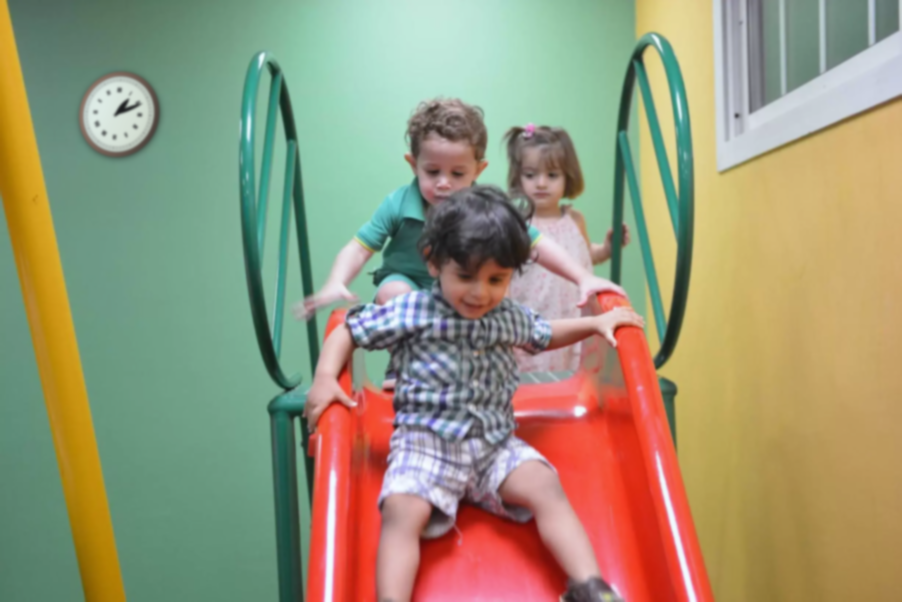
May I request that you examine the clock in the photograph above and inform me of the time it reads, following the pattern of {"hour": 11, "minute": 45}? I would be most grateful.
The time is {"hour": 1, "minute": 11}
